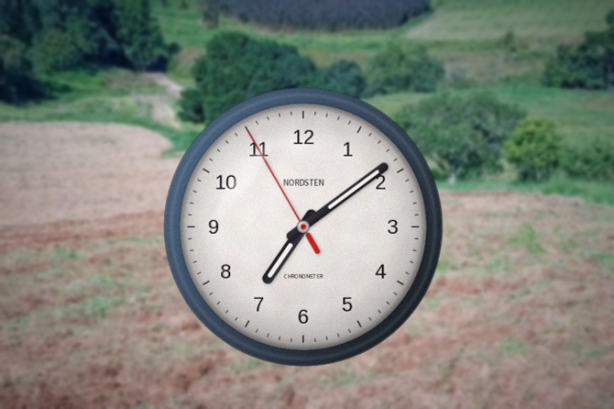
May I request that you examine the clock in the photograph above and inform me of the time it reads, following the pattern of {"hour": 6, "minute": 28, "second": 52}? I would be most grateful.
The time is {"hour": 7, "minute": 8, "second": 55}
